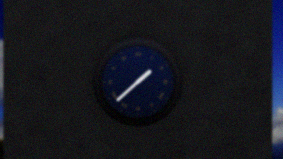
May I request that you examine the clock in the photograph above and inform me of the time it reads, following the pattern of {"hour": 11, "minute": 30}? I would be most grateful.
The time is {"hour": 1, "minute": 38}
